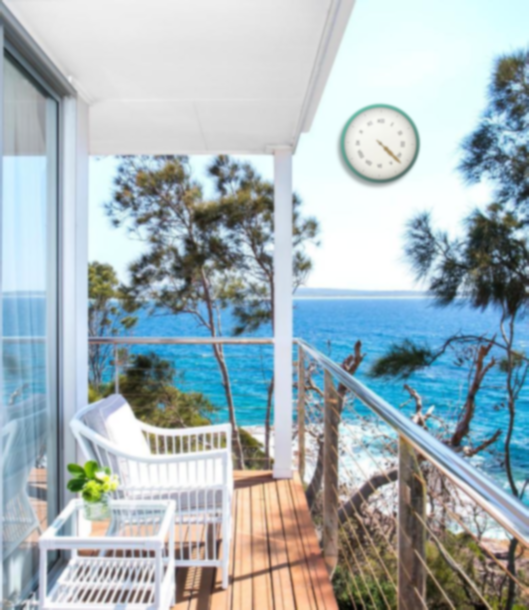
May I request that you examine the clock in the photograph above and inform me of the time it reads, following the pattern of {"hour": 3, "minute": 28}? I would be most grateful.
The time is {"hour": 4, "minute": 22}
